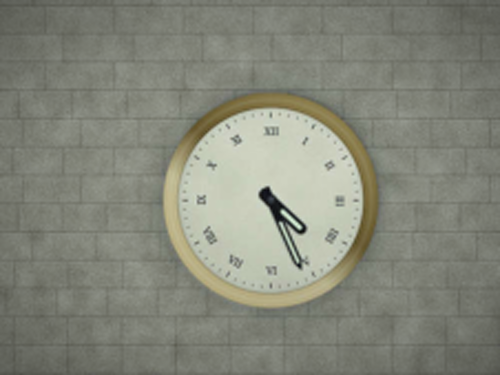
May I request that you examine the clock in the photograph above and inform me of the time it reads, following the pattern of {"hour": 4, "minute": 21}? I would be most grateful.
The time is {"hour": 4, "minute": 26}
